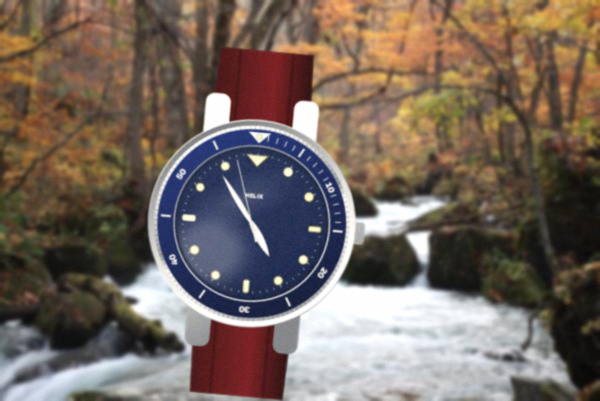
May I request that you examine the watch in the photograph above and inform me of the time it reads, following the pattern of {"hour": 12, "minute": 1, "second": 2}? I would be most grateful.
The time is {"hour": 4, "minute": 53, "second": 57}
